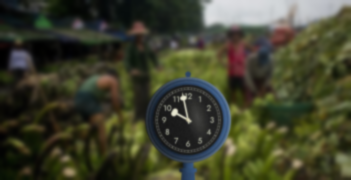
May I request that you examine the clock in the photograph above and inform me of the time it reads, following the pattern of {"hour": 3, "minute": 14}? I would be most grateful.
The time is {"hour": 9, "minute": 58}
